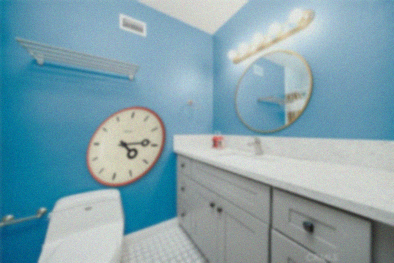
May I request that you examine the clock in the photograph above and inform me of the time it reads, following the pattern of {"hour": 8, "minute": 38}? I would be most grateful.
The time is {"hour": 4, "minute": 14}
